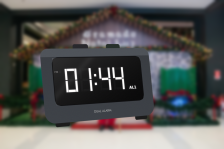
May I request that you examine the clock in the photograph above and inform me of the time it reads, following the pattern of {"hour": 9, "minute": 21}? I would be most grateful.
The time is {"hour": 1, "minute": 44}
